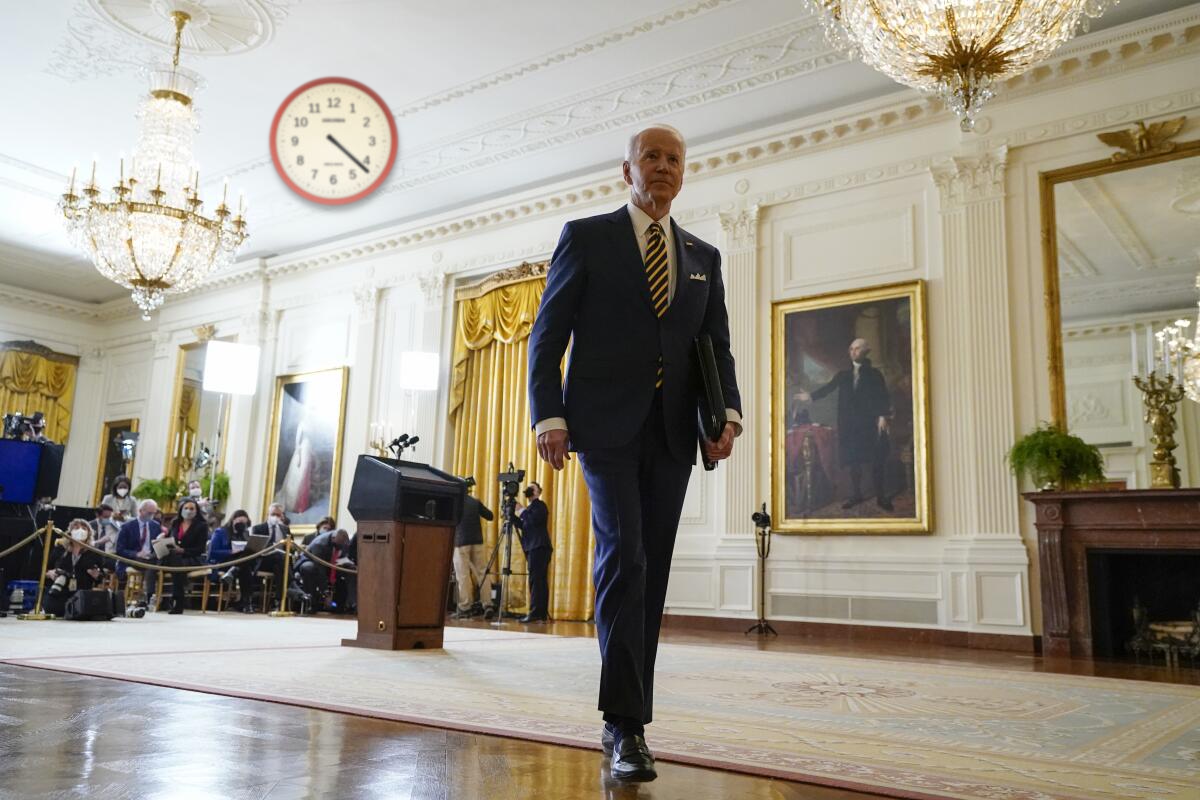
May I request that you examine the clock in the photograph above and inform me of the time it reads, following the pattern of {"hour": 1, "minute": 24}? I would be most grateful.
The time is {"hour": 4, "minute": 22}
